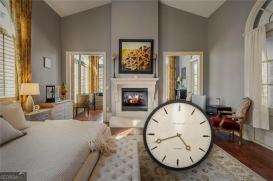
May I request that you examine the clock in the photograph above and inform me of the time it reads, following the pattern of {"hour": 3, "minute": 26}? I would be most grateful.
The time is {"hour": 4, "minute": 42}
